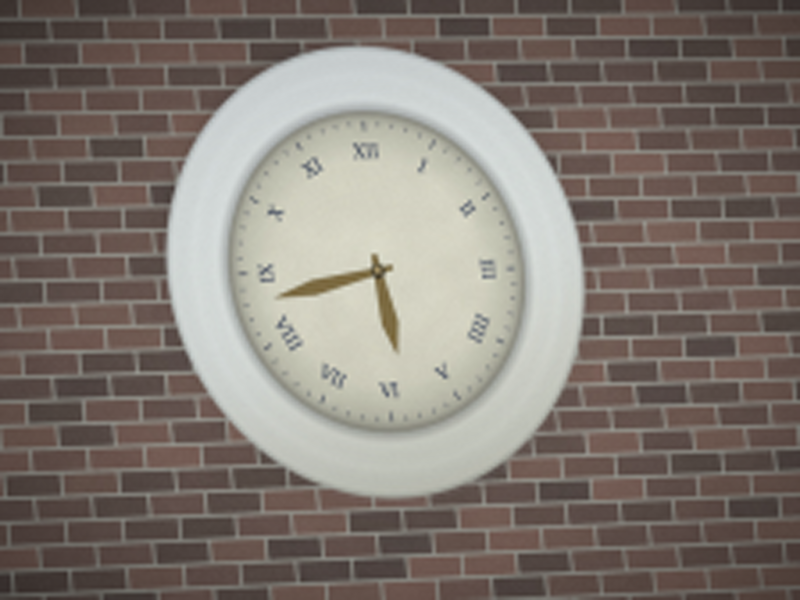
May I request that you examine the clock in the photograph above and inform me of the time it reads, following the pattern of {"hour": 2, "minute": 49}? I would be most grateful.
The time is {"hour": 5, "minute": 43}
